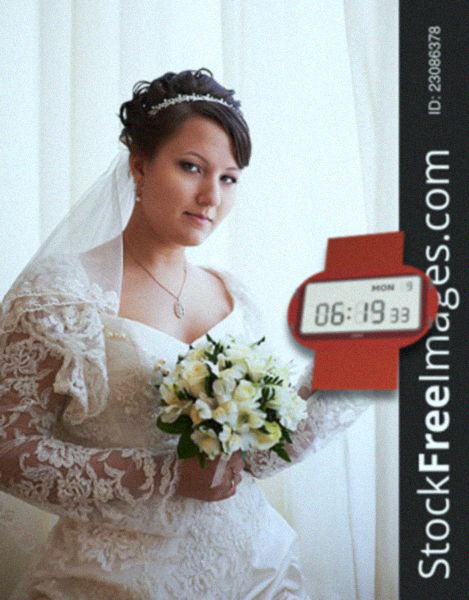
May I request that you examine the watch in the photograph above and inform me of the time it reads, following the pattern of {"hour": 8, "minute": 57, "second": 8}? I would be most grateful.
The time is {"hour": 6, "minute": 19, "second": 33}
